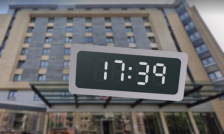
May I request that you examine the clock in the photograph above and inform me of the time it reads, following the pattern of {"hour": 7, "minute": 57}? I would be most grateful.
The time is {"hour": 17, "minute": 39}
